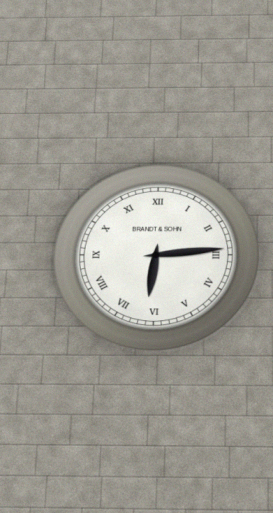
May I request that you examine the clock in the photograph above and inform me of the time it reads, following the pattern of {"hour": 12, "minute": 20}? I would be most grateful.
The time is {"hour": 6, "minute": 14}
